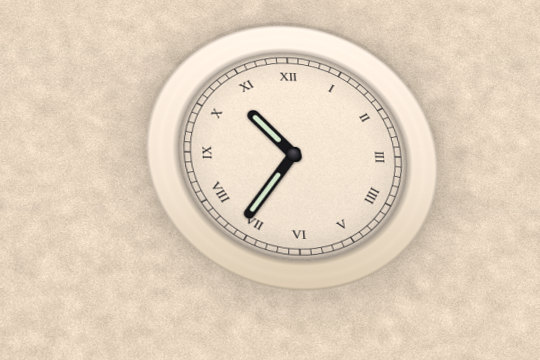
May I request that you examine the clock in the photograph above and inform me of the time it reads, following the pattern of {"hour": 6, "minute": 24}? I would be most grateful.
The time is {"hour": 10, "minute": 36}
